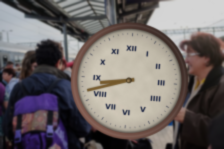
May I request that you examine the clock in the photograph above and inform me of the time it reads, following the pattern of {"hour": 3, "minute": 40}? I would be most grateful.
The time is {"hour": 8, "minute": 42}
